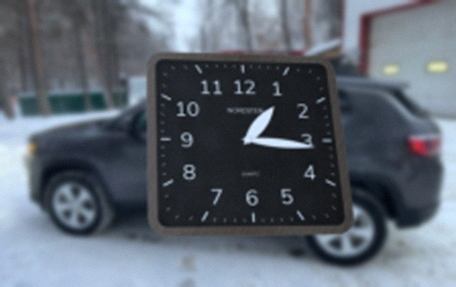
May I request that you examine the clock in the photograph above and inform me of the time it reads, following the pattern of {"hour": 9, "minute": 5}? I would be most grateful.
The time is {"hour": 1, "minute": 16}
